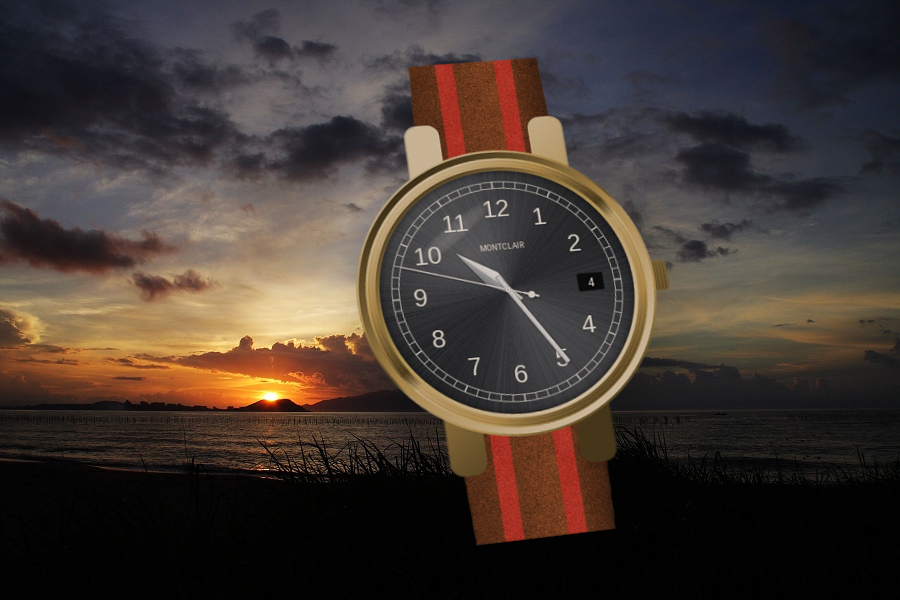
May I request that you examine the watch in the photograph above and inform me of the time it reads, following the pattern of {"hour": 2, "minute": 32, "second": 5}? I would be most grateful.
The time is {"hour": 10, "minute": 24, "second": 48}
